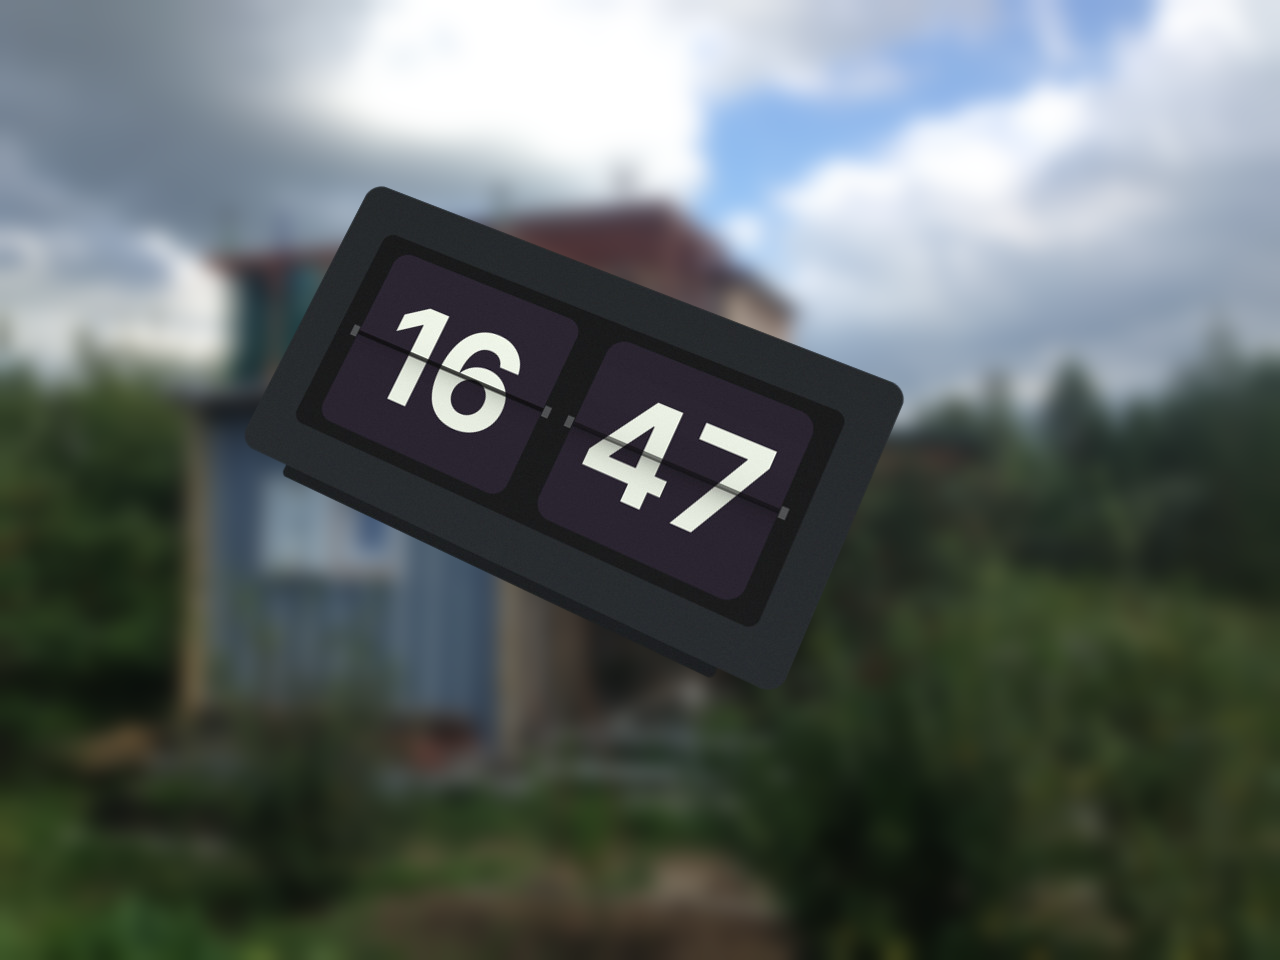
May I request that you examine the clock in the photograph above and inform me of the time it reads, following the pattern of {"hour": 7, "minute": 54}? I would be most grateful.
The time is {"hour": 16, "minute": 47}
